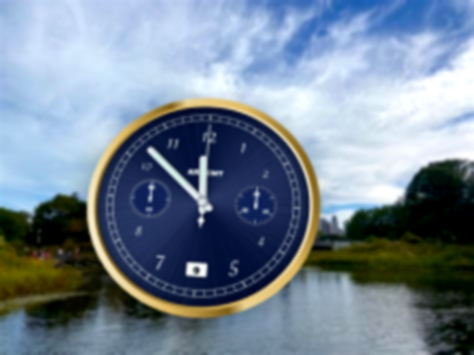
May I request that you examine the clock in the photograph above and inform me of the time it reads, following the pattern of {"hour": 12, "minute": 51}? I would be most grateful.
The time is {"hour": 11, "minute": 52}
